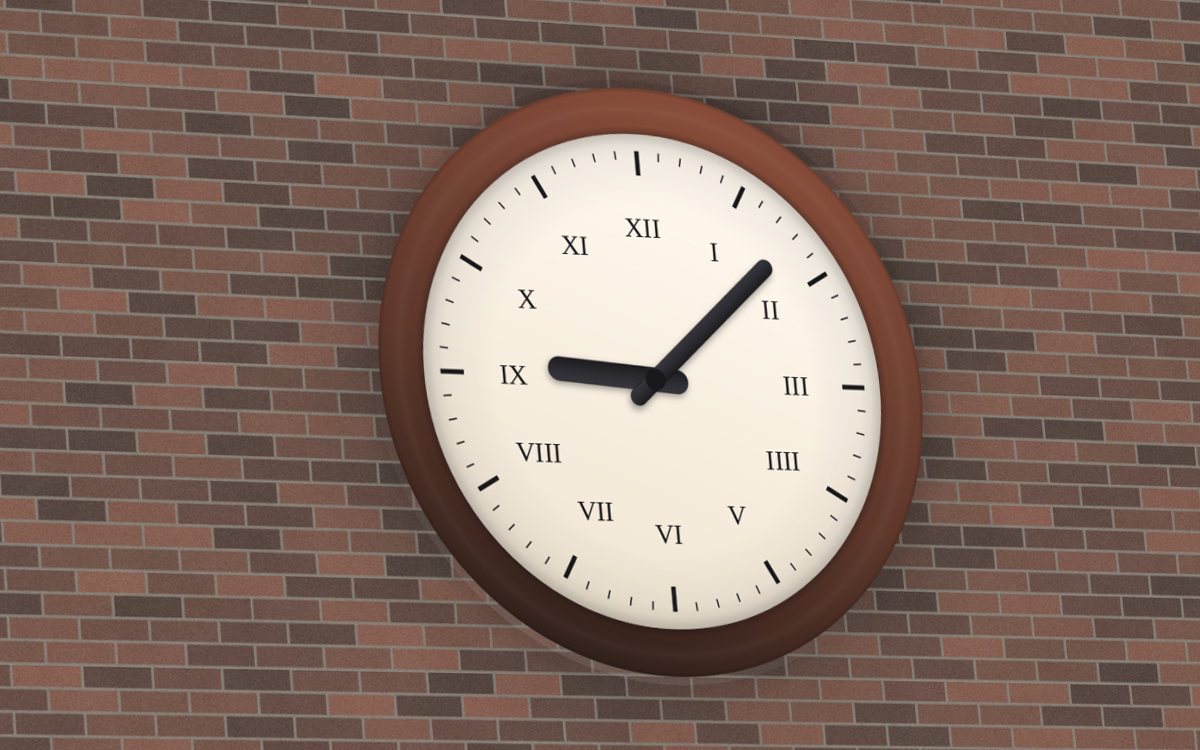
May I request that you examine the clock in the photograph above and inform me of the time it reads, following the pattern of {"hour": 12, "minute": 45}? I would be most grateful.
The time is {"hour": 9, "minute": 8}
